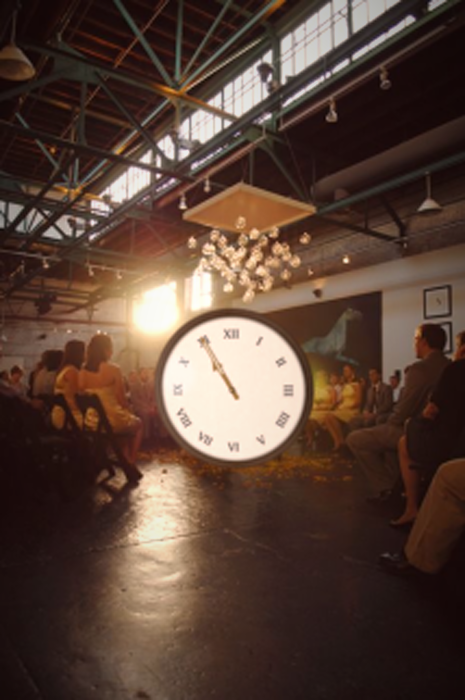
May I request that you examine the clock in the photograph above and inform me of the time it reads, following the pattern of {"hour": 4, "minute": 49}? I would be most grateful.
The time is {"hour": 10, "minute": 55}
